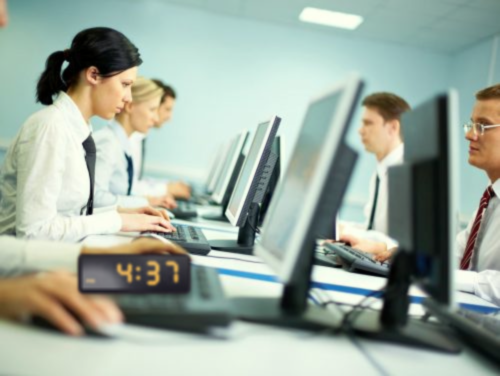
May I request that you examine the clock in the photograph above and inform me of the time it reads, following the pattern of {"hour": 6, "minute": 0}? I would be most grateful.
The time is {"hour": 4, "minute": 37}
